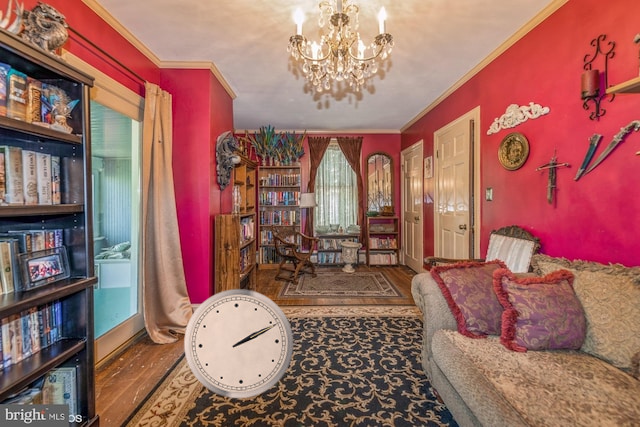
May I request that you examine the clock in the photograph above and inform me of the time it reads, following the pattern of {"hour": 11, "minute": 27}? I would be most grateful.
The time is {"hour": 2, "minute": 11}
